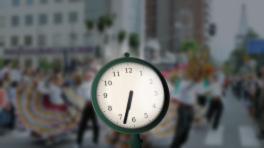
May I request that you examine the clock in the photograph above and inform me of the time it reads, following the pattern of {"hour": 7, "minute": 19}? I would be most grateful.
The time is {"hour": 6, "minute": 33}
